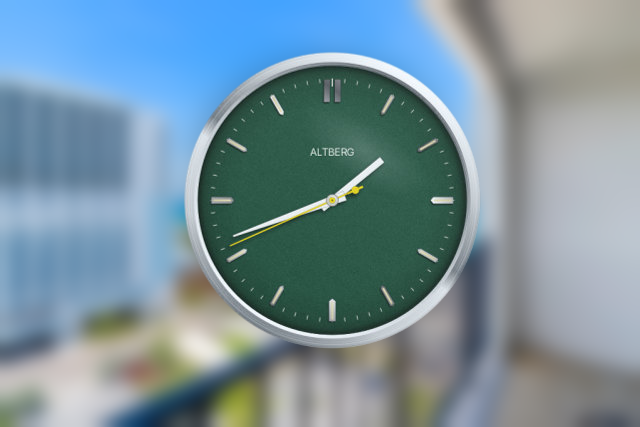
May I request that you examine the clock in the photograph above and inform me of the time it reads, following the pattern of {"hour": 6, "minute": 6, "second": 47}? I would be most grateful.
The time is {"hour": 1, "minute": 41, "second": 41}
